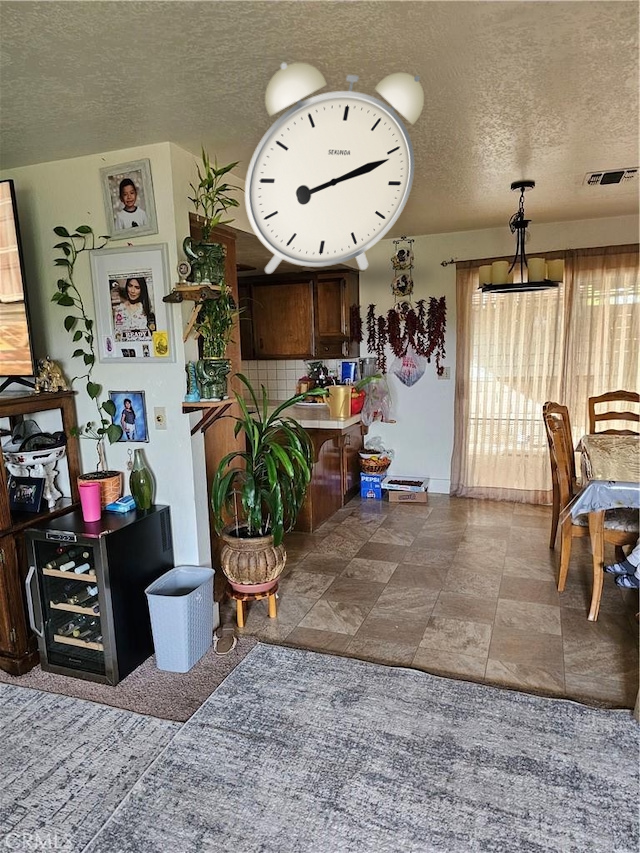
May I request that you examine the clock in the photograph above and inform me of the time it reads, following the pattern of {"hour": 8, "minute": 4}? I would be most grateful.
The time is {"hour": 8, "minute": 11}
